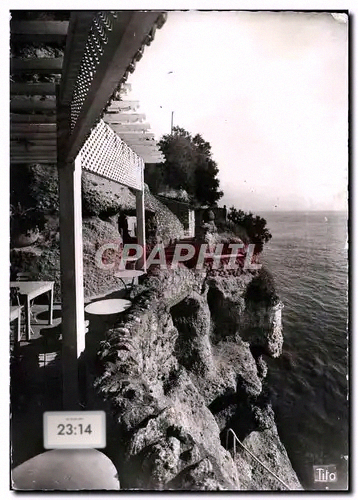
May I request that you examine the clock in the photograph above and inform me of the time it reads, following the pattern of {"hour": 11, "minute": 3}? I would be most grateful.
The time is {"hour": 23, "minute": 14}
